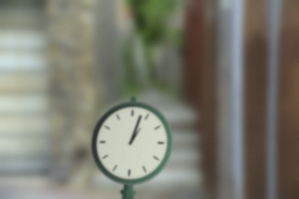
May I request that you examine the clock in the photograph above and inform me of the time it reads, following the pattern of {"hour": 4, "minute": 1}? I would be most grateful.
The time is {"hour": 1, "minute": 3}
